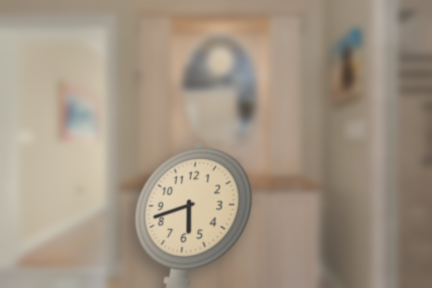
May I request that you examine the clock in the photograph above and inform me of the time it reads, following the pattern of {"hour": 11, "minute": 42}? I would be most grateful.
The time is {"hour": 5, "minute": 42}
